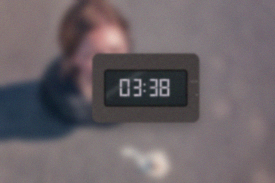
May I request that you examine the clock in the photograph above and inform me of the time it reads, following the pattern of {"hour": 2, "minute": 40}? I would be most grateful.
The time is {"hour": 3, "minute": 38}
